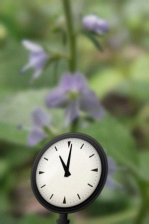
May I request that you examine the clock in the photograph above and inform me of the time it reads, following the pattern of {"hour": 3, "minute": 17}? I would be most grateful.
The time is {"hour": 11, "minute": 1}
